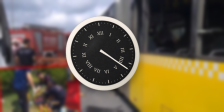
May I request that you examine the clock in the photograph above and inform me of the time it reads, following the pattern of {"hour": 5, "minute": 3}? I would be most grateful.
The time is {"hour": 4, "minute": 22}
